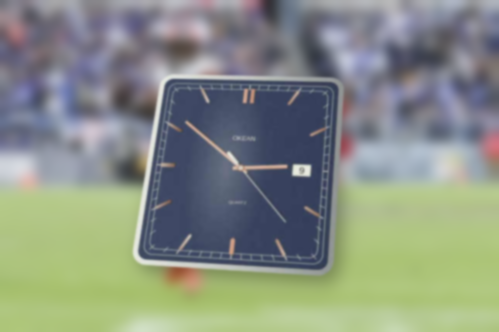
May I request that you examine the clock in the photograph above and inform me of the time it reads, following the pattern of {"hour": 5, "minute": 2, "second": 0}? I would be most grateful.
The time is {"hour": 2, "minute": 51, "second": 23}
